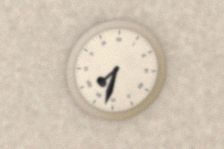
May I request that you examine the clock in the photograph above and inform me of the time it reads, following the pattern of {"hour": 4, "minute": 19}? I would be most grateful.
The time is {"hour": 7, "minute": 32}
